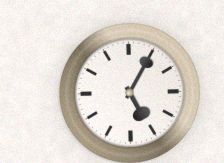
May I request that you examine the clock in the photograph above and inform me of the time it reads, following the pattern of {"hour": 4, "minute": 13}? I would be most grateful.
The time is {"hour": 5, "minute": 5}
